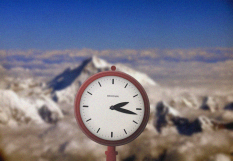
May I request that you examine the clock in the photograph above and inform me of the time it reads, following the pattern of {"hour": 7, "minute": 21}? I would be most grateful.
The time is {"hour": 2, "minute": 17}
